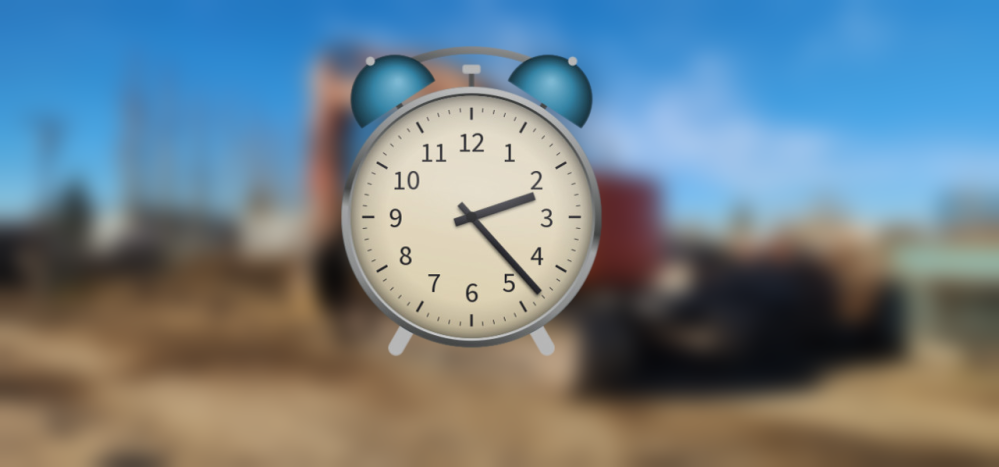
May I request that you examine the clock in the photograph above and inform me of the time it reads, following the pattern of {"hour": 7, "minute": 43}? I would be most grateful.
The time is {"hour": 2, "minute": 23}
